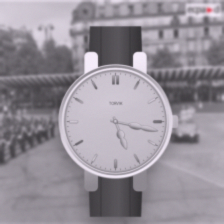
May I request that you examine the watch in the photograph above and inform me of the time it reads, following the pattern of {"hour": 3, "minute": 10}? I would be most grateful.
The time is {"hour": 5, "minute": 17}
